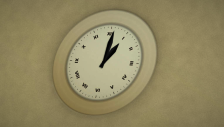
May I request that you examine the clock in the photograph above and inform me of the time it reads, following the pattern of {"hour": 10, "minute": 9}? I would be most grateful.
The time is {"hour": 1, "minute": 1}
